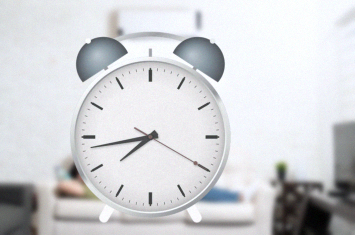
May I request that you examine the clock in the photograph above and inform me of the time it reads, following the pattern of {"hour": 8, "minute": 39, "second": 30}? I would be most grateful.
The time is {"hour": 7, "minute": 43, "second": 20}
